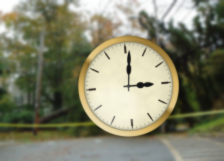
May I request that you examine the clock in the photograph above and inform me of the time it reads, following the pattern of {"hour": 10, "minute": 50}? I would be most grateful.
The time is {"hour": 3, "minute": 1}
